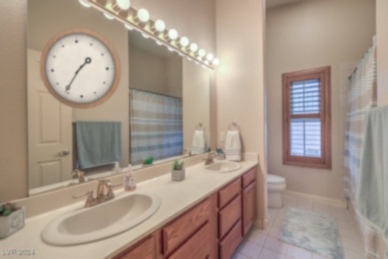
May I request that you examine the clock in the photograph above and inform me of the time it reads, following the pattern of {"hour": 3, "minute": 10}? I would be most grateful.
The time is {"hour": 1, "minute": 36}
